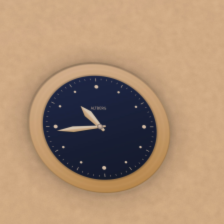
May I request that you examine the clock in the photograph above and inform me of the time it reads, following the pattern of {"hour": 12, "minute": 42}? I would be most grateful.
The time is {"hour": 10, "minute": 44}
